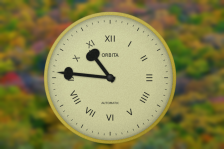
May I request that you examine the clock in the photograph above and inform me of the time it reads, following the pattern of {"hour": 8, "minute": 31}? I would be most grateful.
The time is {"hour": 10, "minute": 46}
